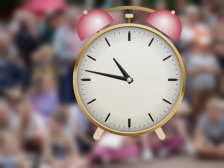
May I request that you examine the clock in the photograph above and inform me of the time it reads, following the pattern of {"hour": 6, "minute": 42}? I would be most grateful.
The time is {"hour": 10, "minute": 47}
